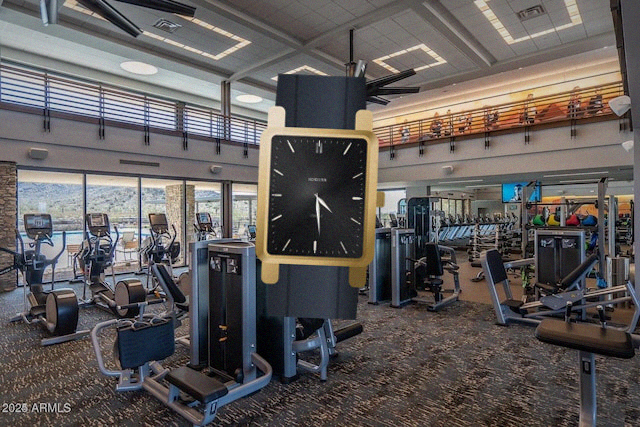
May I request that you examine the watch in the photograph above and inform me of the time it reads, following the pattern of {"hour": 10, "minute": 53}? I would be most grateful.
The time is {"hour": 4, "minute": 29}
